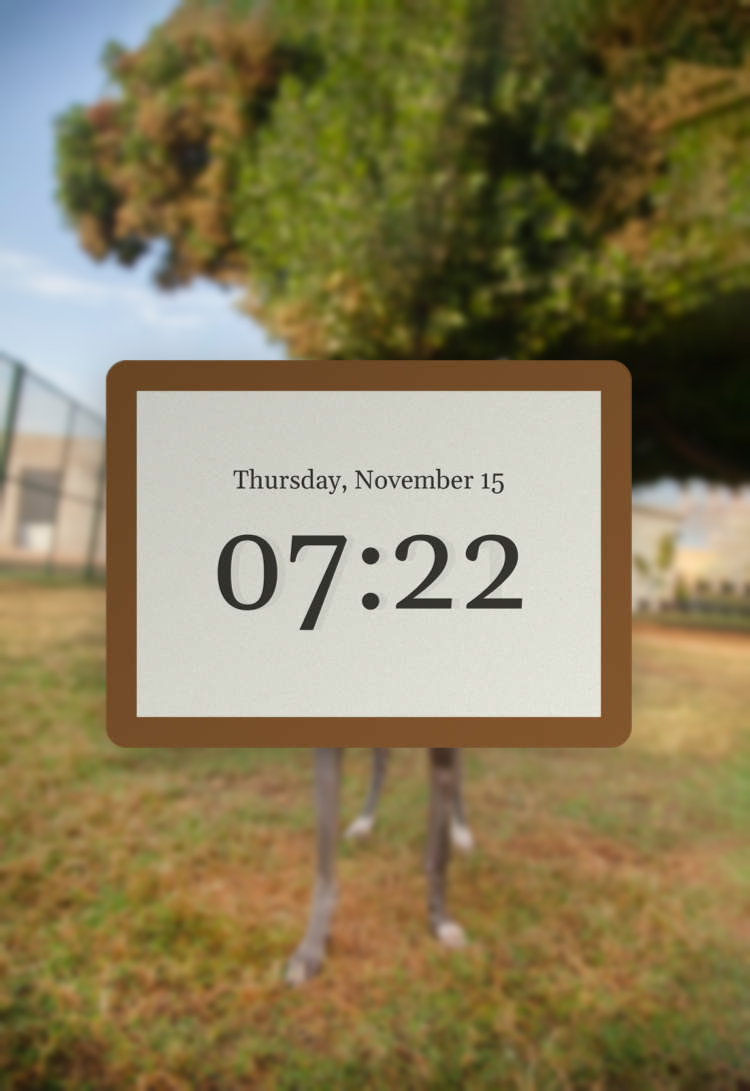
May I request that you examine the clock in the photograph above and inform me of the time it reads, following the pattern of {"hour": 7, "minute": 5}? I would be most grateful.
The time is {"hour": 7, "minute": 22}
